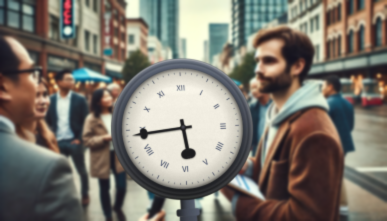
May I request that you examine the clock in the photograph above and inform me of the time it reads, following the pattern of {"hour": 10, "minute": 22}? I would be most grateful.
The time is {"hour": 5, "minute": 44}
